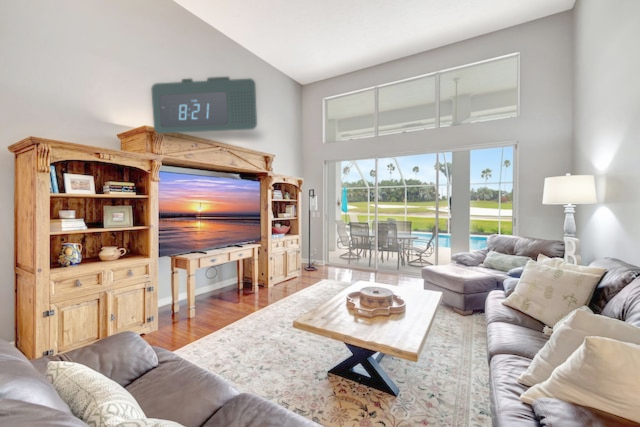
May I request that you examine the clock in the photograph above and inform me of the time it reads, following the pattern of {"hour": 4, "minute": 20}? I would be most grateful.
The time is {"hour": 8, "minute": 21}
